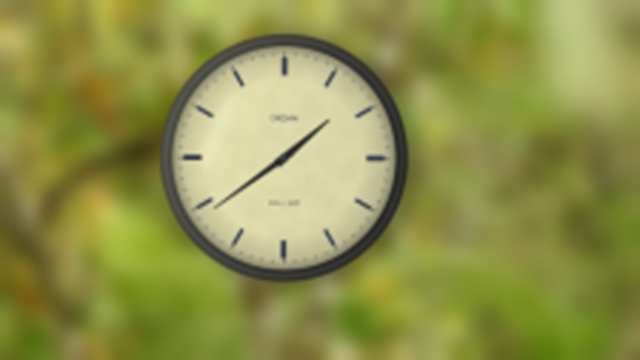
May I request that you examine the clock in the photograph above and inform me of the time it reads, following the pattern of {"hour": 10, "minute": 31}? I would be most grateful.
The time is {"hour": 1, "minute": 39}
